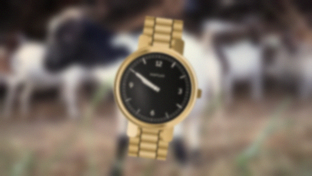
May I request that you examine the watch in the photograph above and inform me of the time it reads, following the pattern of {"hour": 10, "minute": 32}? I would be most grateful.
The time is {"hour": 9, "minute": 50}
